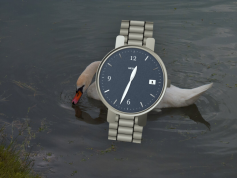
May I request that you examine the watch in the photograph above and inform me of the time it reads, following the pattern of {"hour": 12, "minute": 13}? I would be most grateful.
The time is {"hour": 12, "minute": 33}
